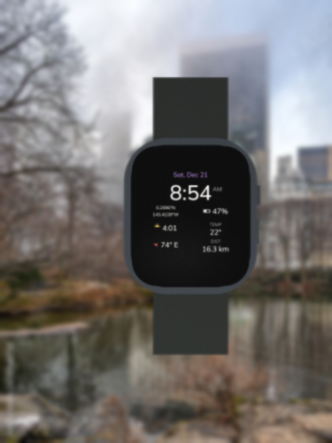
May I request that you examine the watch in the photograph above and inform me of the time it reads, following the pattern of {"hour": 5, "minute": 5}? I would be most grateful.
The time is {"hour": 8, "minute": 54}
